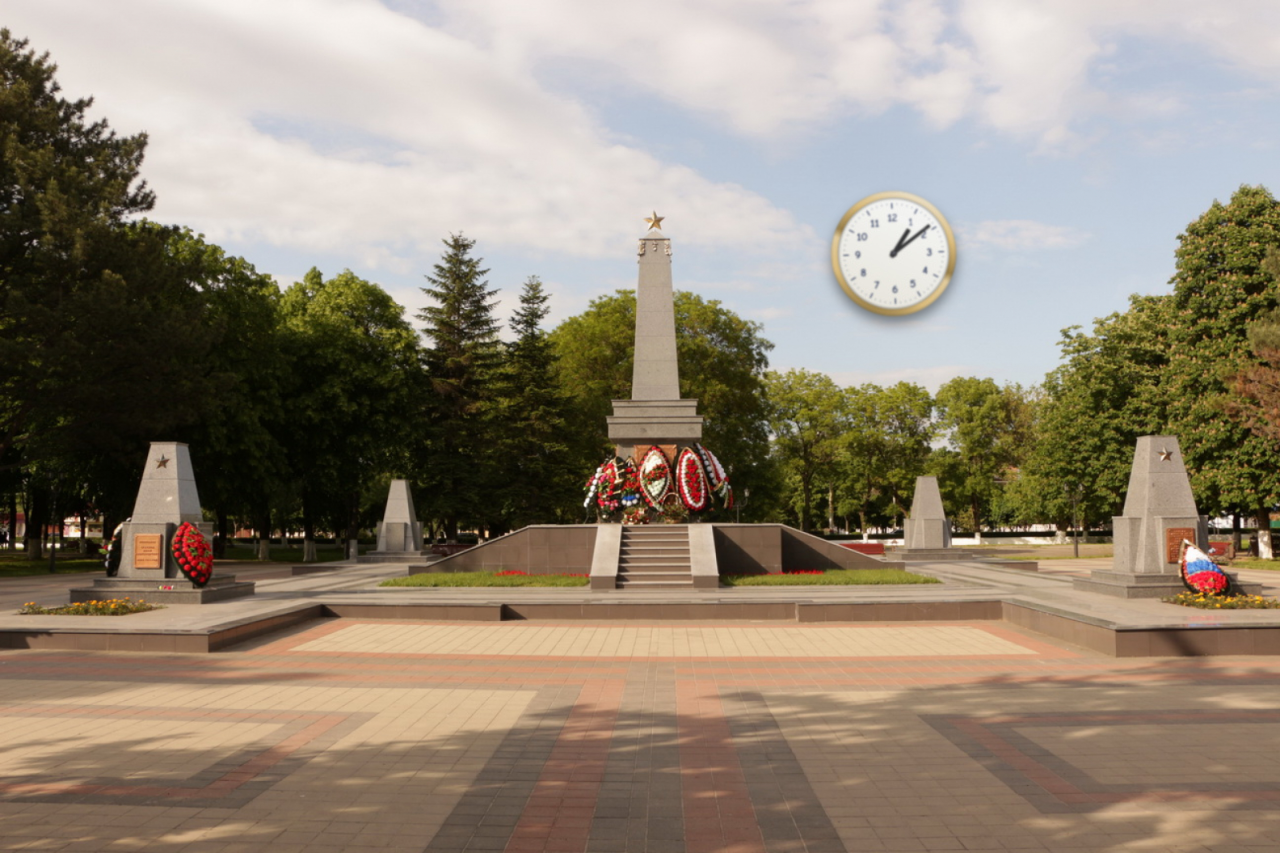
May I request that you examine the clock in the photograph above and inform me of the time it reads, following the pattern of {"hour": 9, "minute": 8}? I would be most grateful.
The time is {"hour": 1, "minute": 9}
